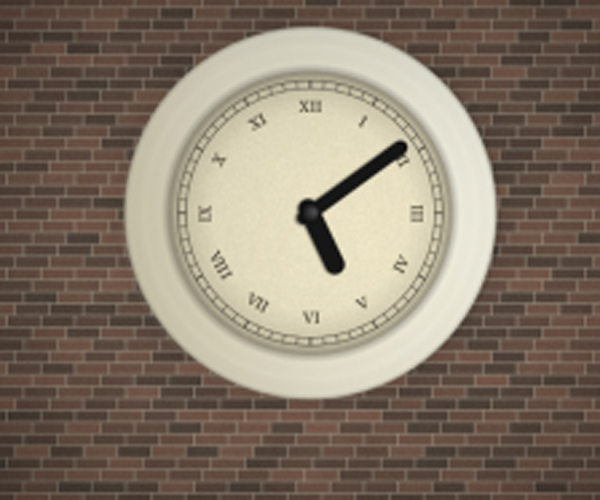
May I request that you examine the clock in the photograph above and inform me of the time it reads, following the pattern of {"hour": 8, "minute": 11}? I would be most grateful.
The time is {"hour": 5, "minute": 9}
